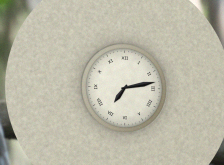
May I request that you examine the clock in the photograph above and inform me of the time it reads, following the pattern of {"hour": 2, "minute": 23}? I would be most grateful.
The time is {"hour": 7, "minute": 13}
